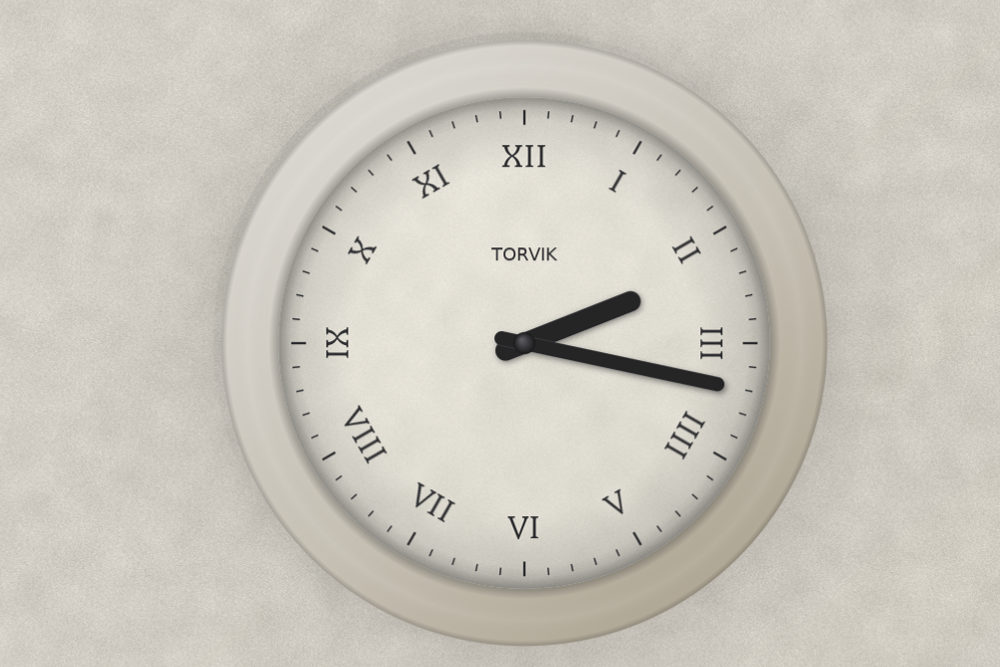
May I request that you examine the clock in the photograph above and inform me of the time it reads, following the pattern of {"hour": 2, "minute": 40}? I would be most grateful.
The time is {"hour": 2, "minute": 17}
